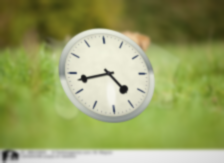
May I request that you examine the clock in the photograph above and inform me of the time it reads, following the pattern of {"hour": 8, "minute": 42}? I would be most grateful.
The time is {"hour": 4, "minute": 43}
